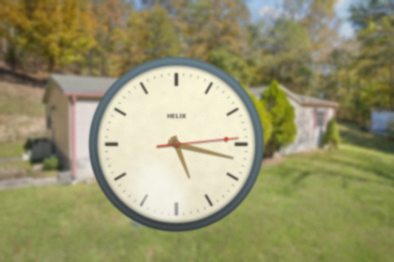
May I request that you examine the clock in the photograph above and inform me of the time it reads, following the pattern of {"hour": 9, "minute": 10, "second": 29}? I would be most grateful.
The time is {"hour": 5, "minute": 17, "second": 14}
